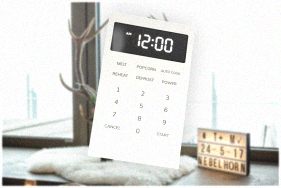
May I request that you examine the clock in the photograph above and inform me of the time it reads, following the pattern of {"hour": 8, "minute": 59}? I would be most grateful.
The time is {"hour": 12, "minute": 0}
